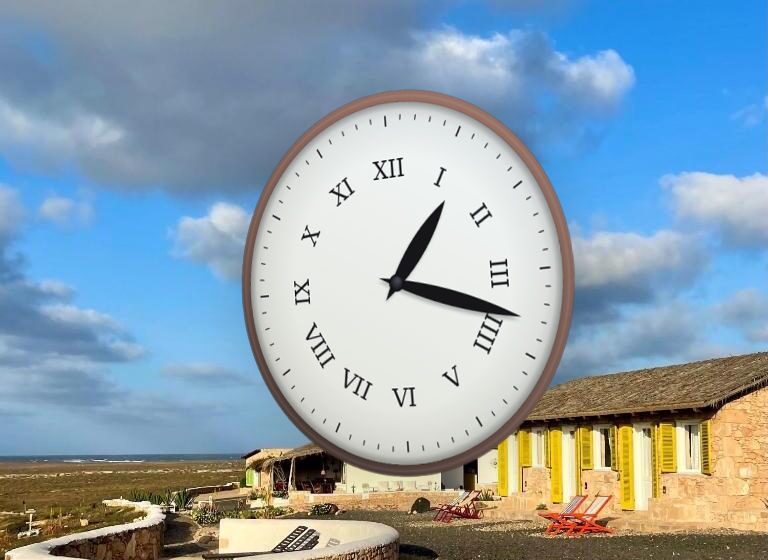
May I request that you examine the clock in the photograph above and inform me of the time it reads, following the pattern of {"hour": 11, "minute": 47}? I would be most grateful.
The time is {"hour": 1, "minute": 18}
